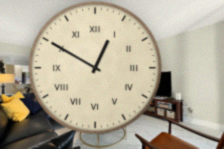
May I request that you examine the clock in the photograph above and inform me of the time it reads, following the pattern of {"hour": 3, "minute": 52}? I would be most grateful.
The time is {"hour": 12, "minute": 50}
